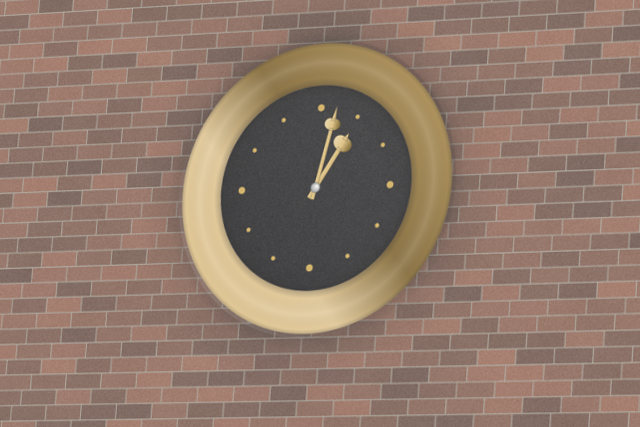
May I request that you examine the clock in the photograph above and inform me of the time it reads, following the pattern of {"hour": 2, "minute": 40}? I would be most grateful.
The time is {"hour": 1, "minute": 2}
